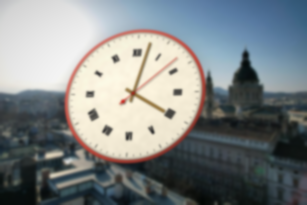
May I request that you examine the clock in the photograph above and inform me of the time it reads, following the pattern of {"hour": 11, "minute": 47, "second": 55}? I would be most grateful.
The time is {"hour": 4, "minute": 2, "second": 8}
